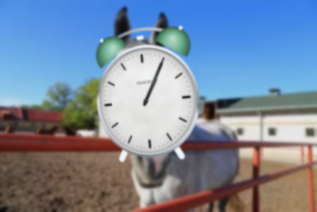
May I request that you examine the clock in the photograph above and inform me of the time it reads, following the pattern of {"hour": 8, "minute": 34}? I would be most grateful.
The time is {"hour": 1, "minute": 5}
